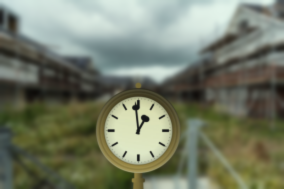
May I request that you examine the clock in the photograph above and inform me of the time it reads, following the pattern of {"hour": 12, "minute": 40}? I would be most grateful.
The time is {"hour": 12, "minute": 59}
